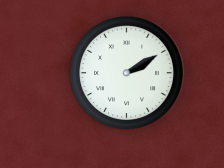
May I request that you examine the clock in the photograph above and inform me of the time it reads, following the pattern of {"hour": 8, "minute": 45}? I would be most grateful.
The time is {"hour": 2, "minute": 10}
